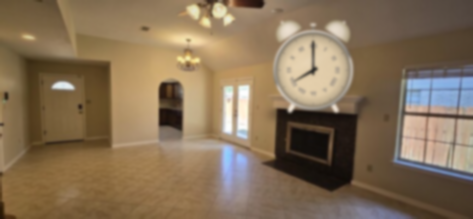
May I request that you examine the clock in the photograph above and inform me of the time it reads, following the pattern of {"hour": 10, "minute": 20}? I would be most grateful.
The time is {"hour": 8, "minute": 0}
